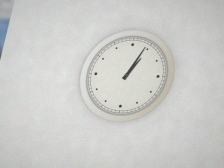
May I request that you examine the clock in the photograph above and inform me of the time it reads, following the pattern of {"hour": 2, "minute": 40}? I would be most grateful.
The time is {"hour": 1, "minute": 4}
